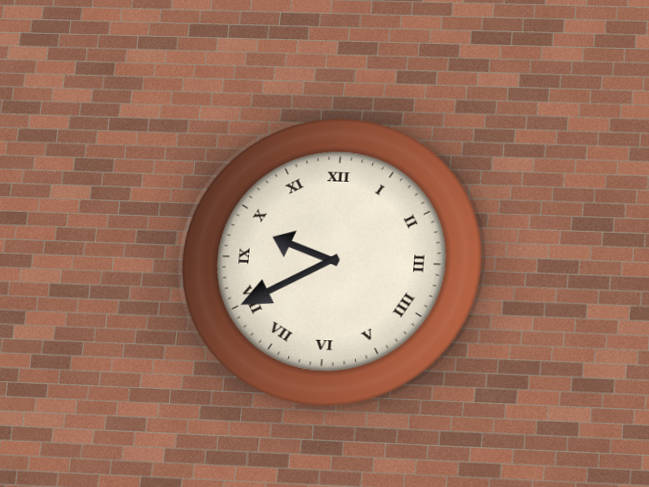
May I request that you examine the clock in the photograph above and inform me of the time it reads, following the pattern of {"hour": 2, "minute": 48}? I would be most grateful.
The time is {"hour": 9, "minute": 40}
